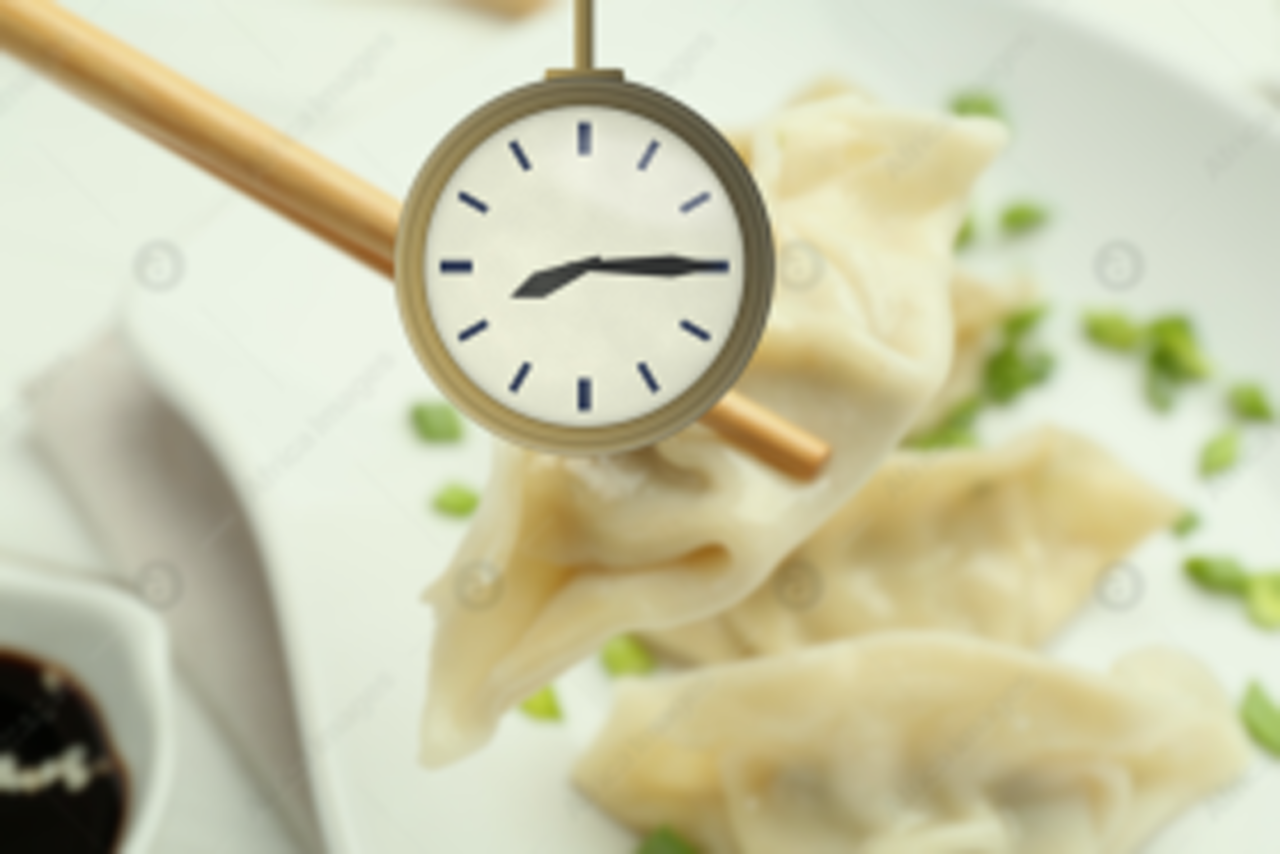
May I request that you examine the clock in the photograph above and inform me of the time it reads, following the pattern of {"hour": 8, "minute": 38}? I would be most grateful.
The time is {"hour": 8, "minute": 15}
